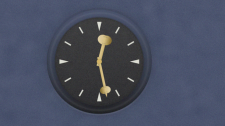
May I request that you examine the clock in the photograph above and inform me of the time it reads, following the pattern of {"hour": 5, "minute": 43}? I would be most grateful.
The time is {"hour": 12, "minute": 28}
